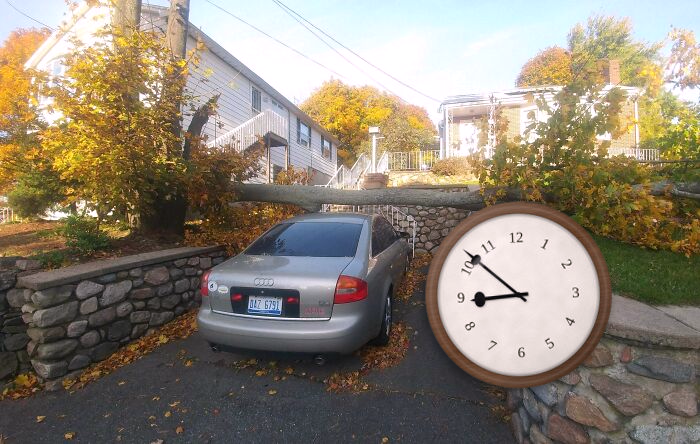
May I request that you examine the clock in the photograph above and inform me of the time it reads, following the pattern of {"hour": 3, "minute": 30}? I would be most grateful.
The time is {"hour": 8, "minute": 52}
